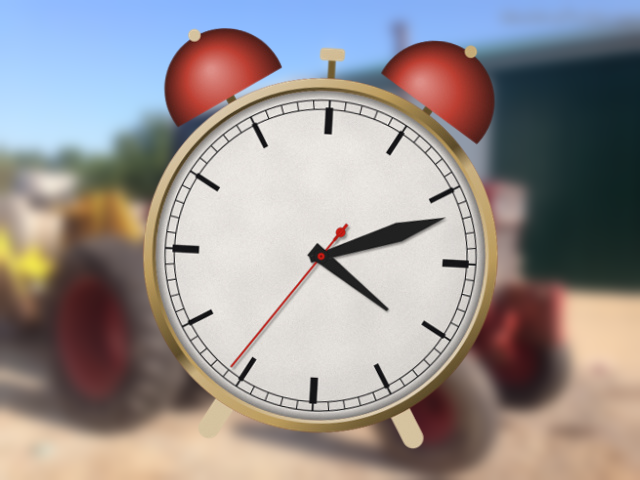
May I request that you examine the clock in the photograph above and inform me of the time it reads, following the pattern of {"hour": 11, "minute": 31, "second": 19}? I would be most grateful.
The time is {"hour": 4, "minute": 11, "second": 36}
